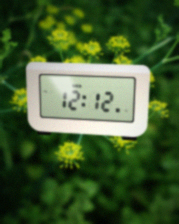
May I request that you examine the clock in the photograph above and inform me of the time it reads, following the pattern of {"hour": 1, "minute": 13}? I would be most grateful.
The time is {"hour": 12, "minute": 12}
